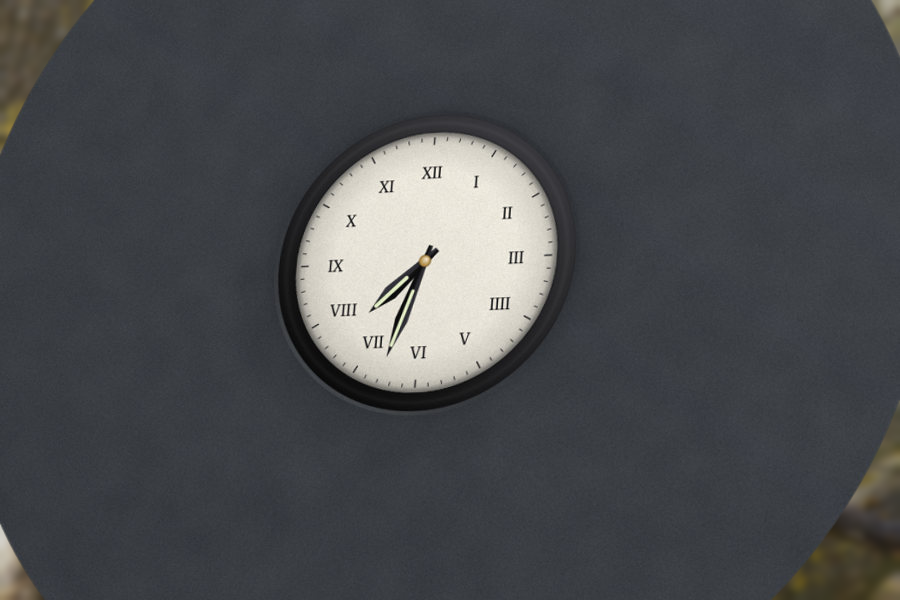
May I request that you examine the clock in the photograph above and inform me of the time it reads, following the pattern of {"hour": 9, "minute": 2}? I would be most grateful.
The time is {"hour": 7, "minute": 33}
